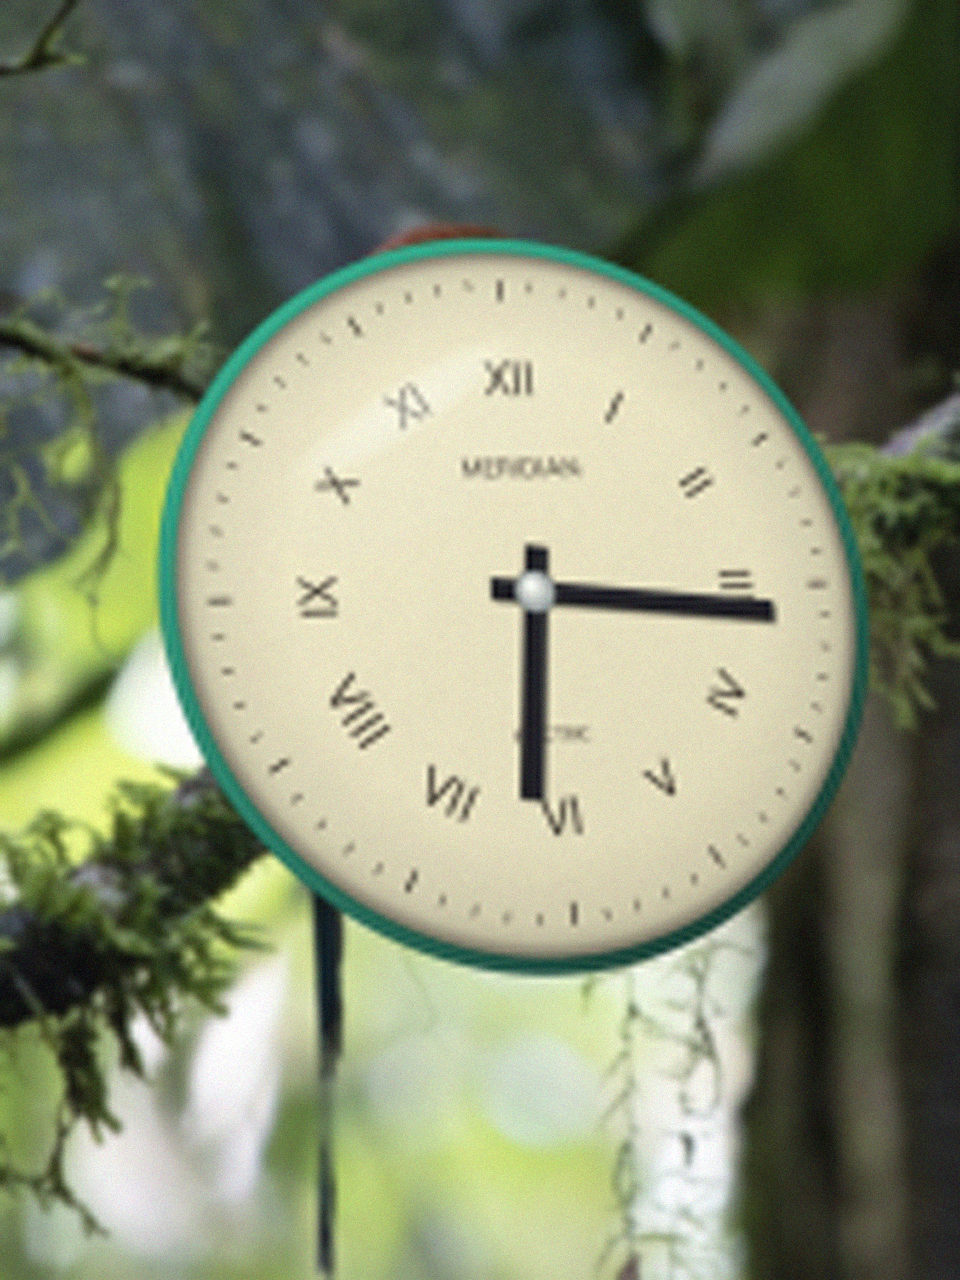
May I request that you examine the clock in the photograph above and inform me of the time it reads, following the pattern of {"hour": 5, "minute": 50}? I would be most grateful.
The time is {"hour": 6, "minute": 16}
